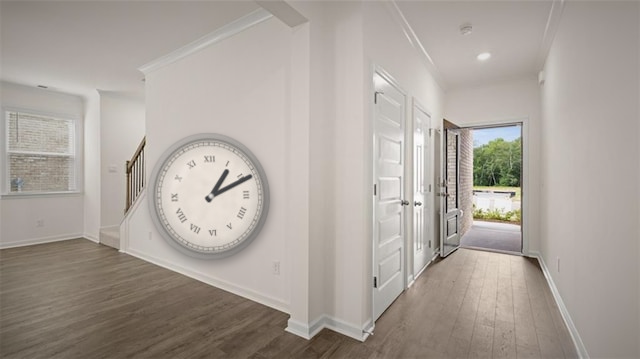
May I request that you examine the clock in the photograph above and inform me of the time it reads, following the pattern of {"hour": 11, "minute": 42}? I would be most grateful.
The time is {"hour": 1, "minute": 11}
